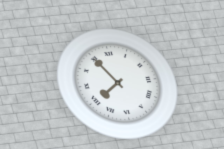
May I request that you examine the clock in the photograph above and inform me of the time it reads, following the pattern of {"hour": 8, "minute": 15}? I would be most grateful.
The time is {"hour": 7, "minute": 55}
